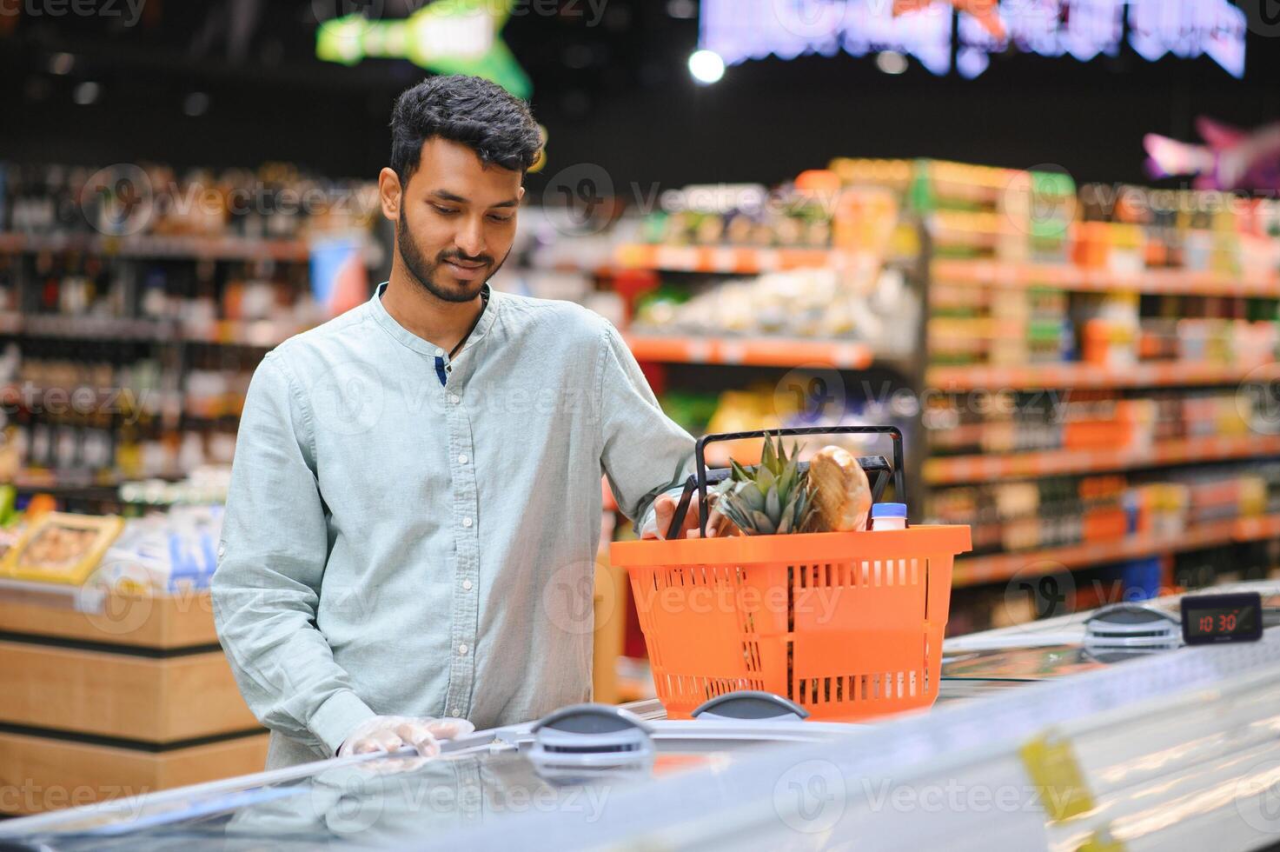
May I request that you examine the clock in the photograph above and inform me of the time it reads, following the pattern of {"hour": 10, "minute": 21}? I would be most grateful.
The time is {"hour": 10, "minute": 30}
